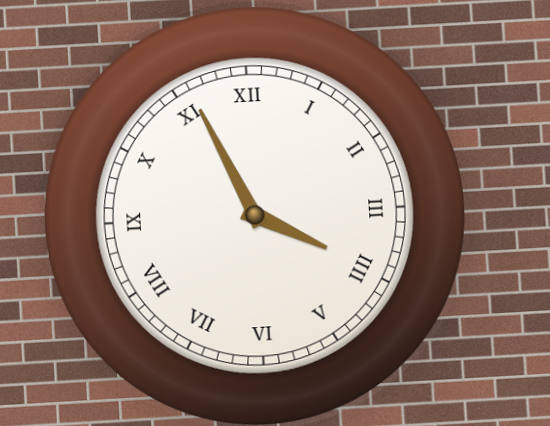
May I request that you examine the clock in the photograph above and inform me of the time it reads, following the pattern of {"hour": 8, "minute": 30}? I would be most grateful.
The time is {"hour": 3, "minute": 56}
